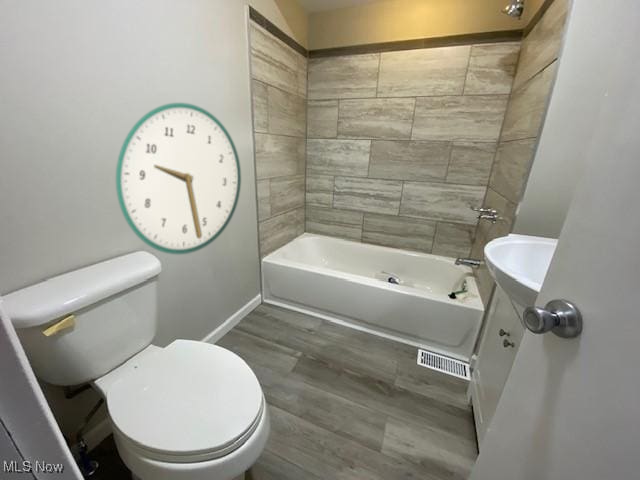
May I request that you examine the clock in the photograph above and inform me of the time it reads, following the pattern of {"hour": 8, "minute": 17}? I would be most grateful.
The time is {"hour": 9, "minute": 27}
